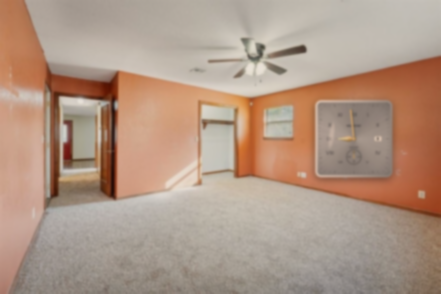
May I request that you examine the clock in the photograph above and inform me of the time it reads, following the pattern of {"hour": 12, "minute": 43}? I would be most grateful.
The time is {"hour": 8, "minute": 59}
